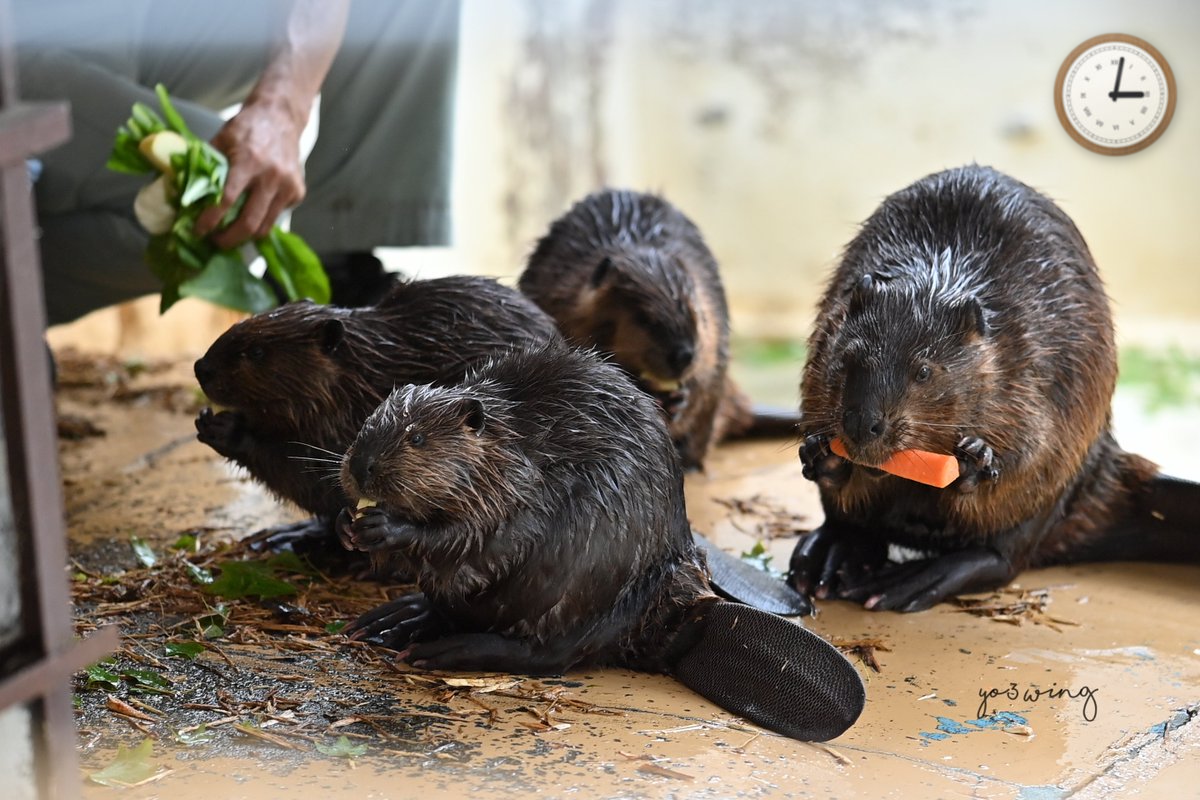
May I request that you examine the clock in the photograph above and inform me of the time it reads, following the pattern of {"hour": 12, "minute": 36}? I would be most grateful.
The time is {"hour": 3, "minute": 2}
